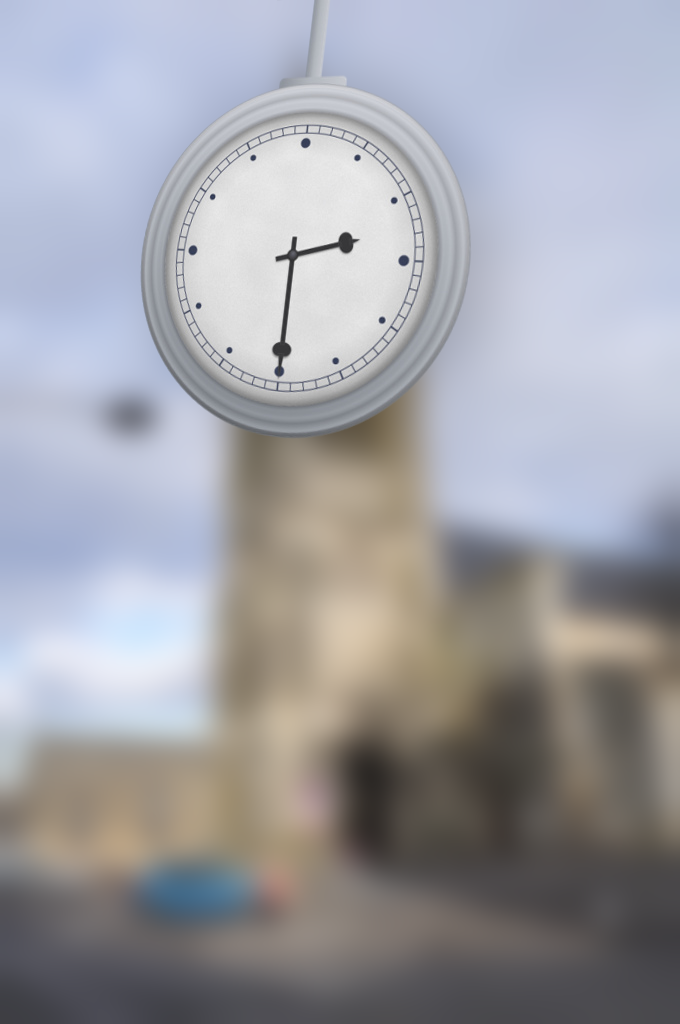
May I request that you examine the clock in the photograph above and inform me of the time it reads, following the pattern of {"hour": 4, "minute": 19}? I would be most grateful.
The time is {"hour": 2, "minute": 30}
